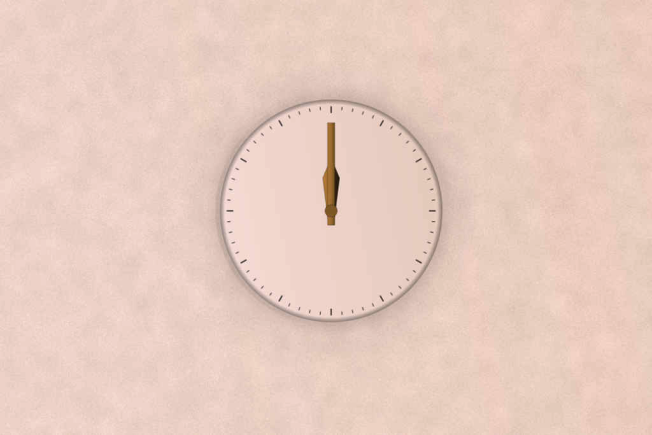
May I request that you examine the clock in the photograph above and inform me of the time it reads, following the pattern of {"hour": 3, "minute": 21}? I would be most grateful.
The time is {"hour": 12, "minute": 0}
